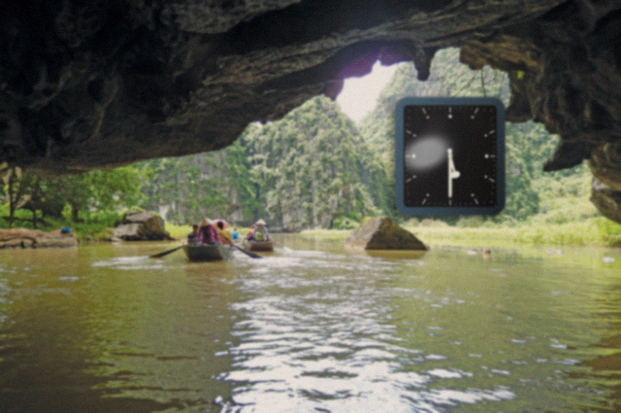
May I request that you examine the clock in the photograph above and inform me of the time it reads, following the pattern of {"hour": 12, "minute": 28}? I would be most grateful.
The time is {"hour": 5, "minute": 30}
